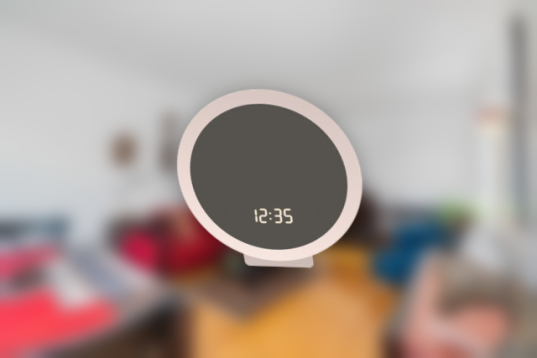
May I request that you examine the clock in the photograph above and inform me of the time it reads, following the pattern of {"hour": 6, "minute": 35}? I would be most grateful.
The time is {"hour": 12, "minute": 35}
